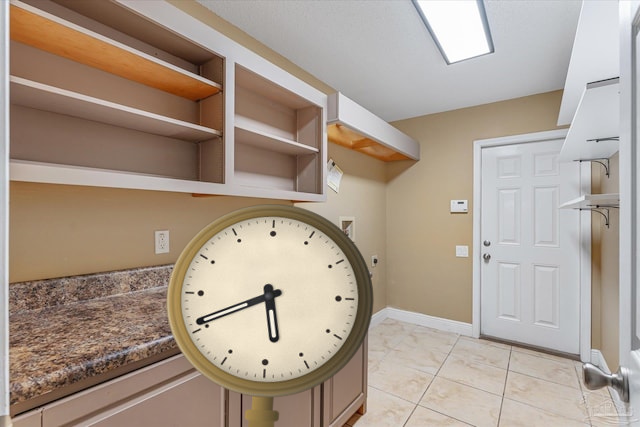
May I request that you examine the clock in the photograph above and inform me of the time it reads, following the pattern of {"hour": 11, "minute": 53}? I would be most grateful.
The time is {"hour": 5, "minute": 41}
